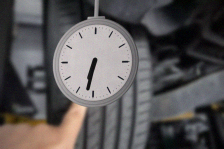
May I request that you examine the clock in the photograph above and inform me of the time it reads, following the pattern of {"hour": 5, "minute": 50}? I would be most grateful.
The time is {"hour": 6, "minute": 32}
